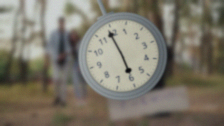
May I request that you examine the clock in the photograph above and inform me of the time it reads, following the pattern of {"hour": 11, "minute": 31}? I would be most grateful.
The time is {"hour": 5, "minute": 59}
